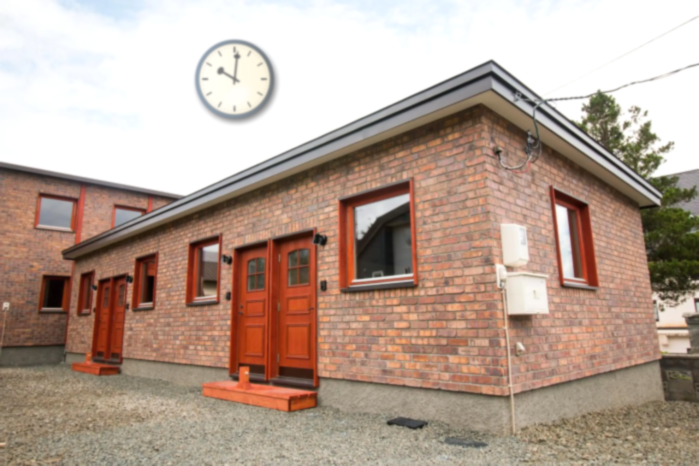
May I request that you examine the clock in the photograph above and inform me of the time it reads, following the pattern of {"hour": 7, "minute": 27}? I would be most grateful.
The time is {"hour": 10, "minute": 1}
